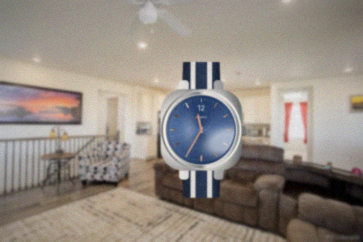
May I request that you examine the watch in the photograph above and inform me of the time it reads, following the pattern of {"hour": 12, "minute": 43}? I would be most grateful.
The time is {"hour": 11, "minute": 35}
